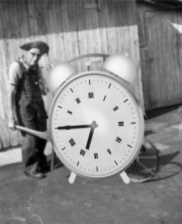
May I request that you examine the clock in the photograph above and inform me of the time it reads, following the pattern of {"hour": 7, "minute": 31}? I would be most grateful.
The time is {"hour": 6, "minute": 45}
